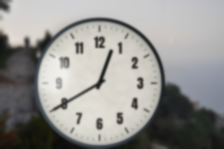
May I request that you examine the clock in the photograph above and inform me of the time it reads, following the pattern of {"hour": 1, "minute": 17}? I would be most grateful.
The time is {"hour": 12, "minute": 40}
